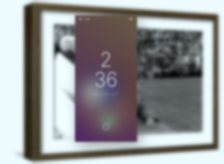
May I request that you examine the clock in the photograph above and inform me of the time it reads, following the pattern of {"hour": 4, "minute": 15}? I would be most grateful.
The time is {"hour": 2, "minute": 36}
